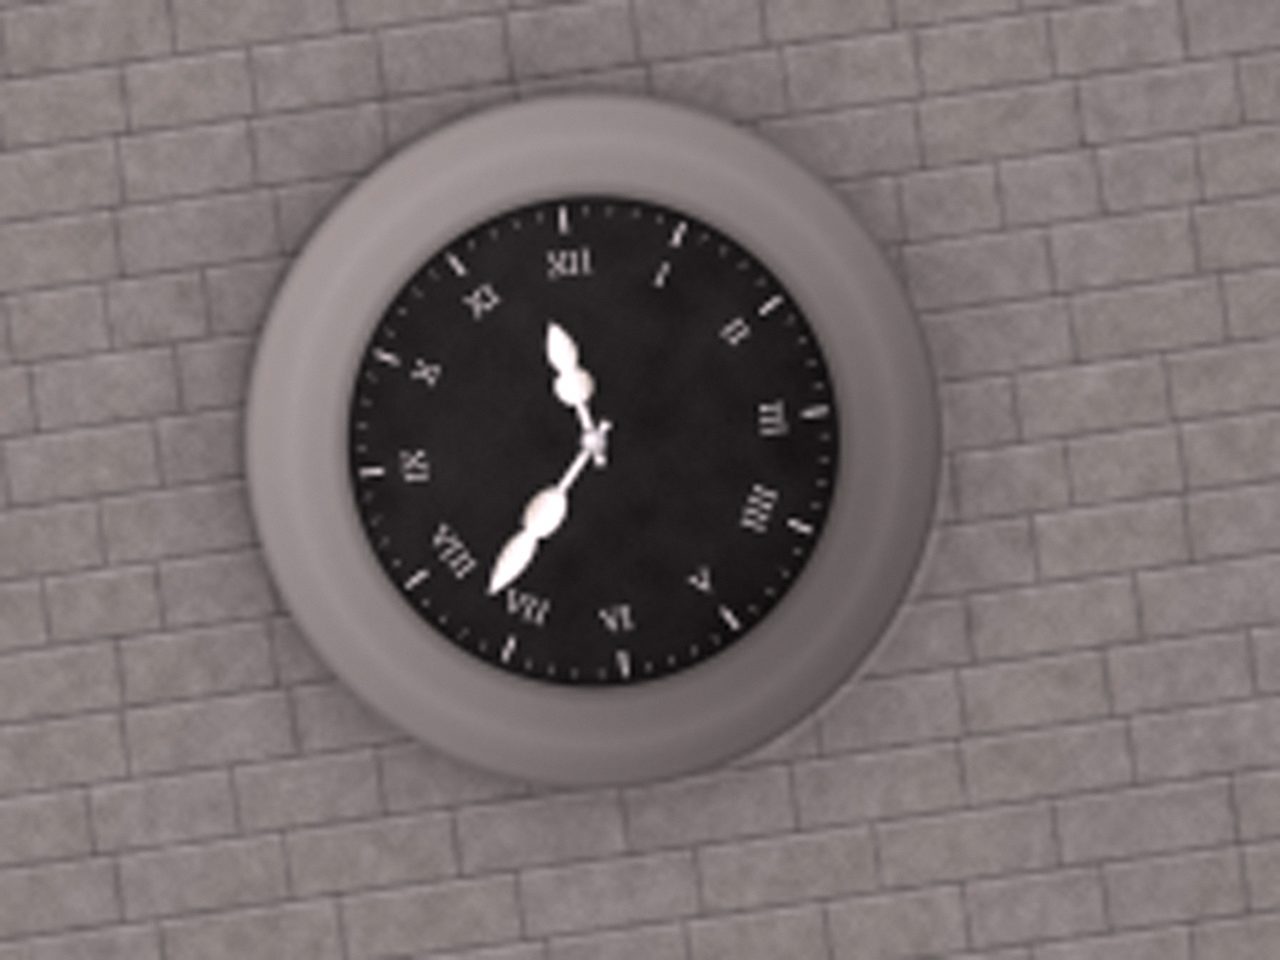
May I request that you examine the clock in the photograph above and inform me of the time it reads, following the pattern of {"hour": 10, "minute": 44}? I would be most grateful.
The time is {"hour": 11, "minute": 37}
